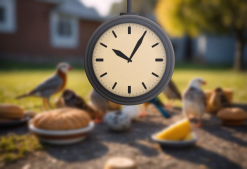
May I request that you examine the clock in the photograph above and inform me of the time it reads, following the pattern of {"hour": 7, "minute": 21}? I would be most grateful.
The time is {"hour": 10, "minute": 5}
